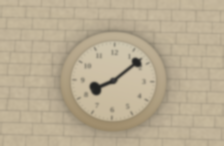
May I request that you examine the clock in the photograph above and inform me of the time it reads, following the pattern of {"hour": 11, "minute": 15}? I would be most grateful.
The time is {"hour": 8, "minute": 8}
